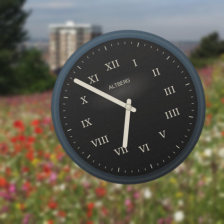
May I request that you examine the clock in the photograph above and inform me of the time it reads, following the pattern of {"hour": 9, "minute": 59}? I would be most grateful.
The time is {"hour": 6, "minute": 53}
